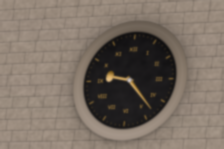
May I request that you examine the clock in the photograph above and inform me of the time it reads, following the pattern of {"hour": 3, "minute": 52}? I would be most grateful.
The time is {"hour": 9, "minute": 23}
